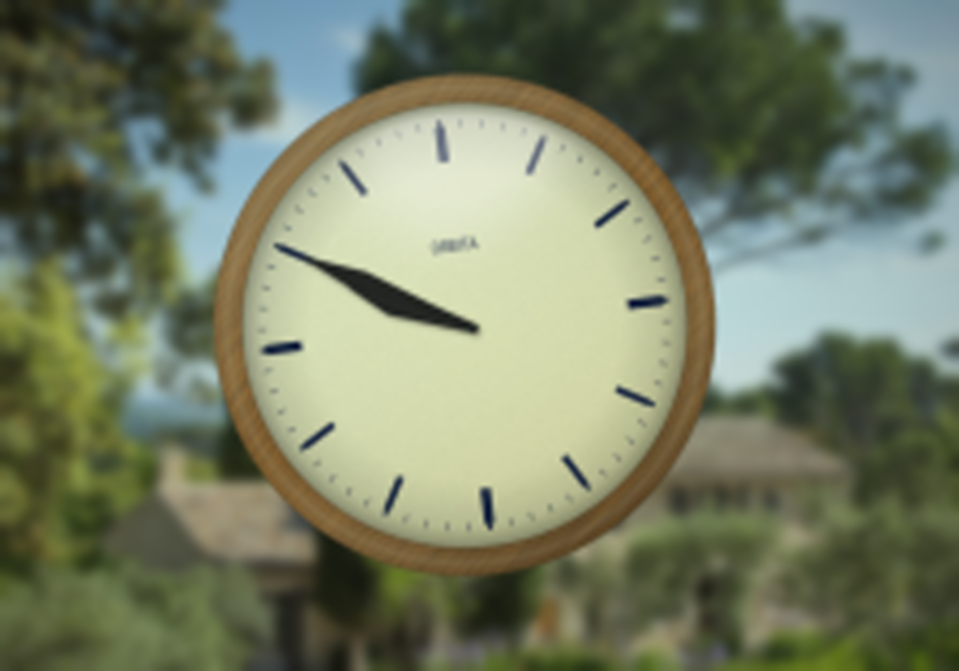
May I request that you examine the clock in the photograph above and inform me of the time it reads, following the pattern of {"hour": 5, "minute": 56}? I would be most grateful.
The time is {"hour": 9, "minute": 50}
